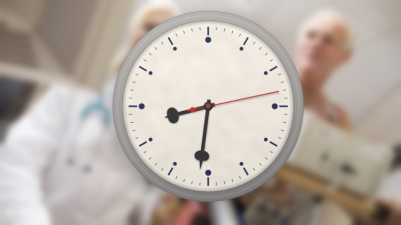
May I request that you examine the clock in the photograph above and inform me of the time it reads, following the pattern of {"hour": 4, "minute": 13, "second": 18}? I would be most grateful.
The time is {"hour": 8, "minute": 31, "second": 13}
